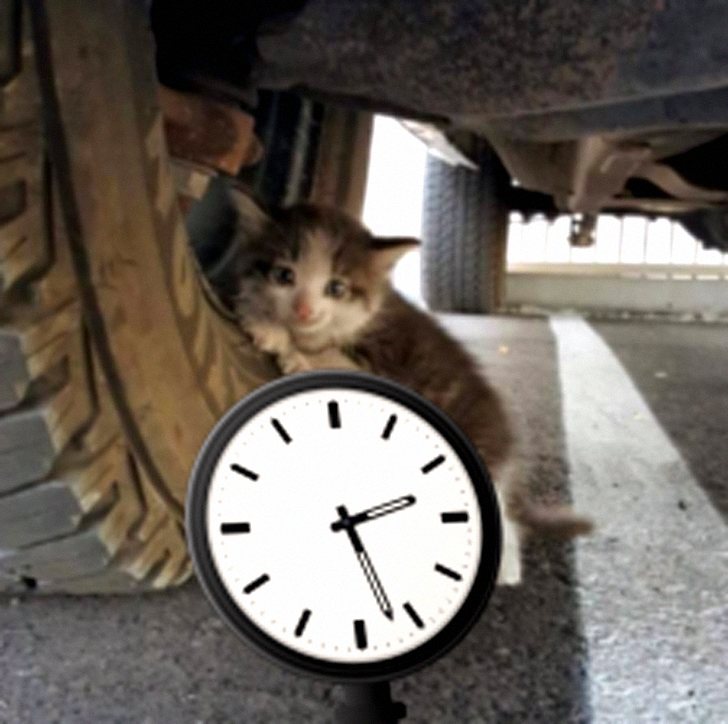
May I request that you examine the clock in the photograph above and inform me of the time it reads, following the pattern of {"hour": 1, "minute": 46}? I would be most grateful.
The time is {"hour": 2, "minute": 27}
